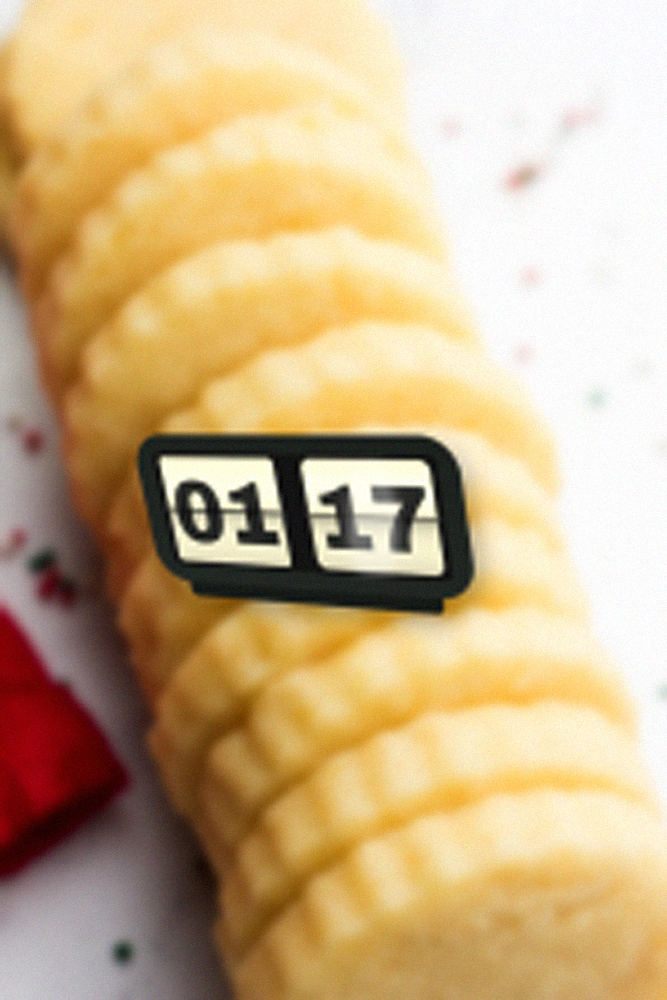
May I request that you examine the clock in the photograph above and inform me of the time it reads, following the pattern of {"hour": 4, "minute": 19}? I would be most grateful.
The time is {"hour": 1, "minute": 17}
